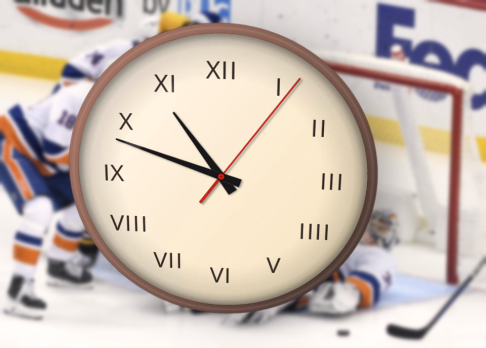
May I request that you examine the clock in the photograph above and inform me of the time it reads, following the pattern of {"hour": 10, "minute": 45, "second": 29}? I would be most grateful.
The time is {"hour": 10, "minute": 48, "second": 6}
